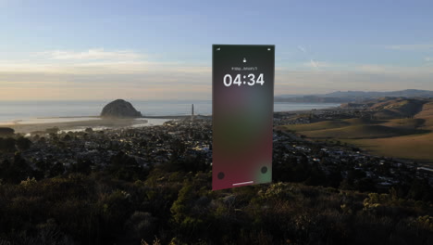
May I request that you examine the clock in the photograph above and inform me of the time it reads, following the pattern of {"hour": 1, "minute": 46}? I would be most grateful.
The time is {"hour": 4, "minute": 34}
